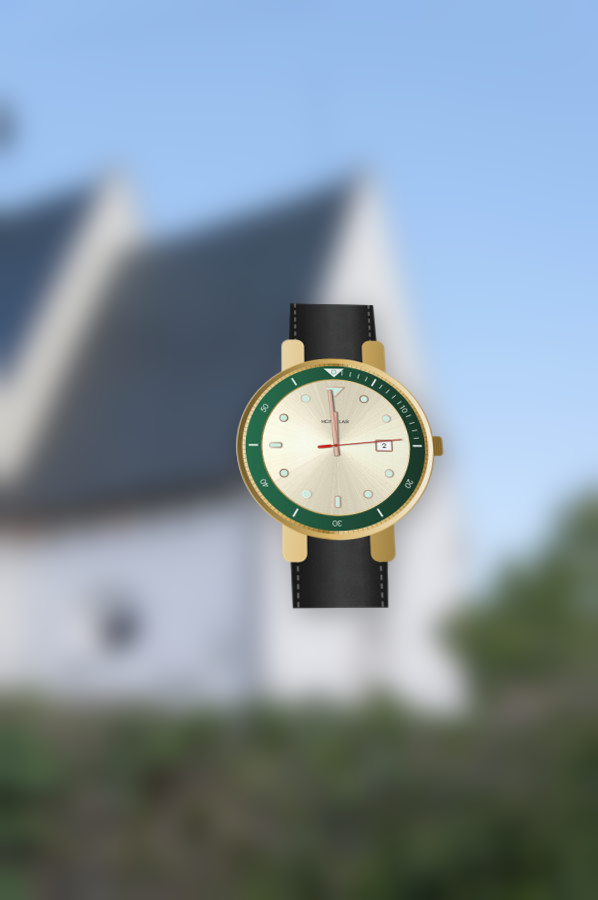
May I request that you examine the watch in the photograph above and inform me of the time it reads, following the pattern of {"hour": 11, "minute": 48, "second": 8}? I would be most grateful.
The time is {"hour": 11, "minute": 59, "second": 14}
